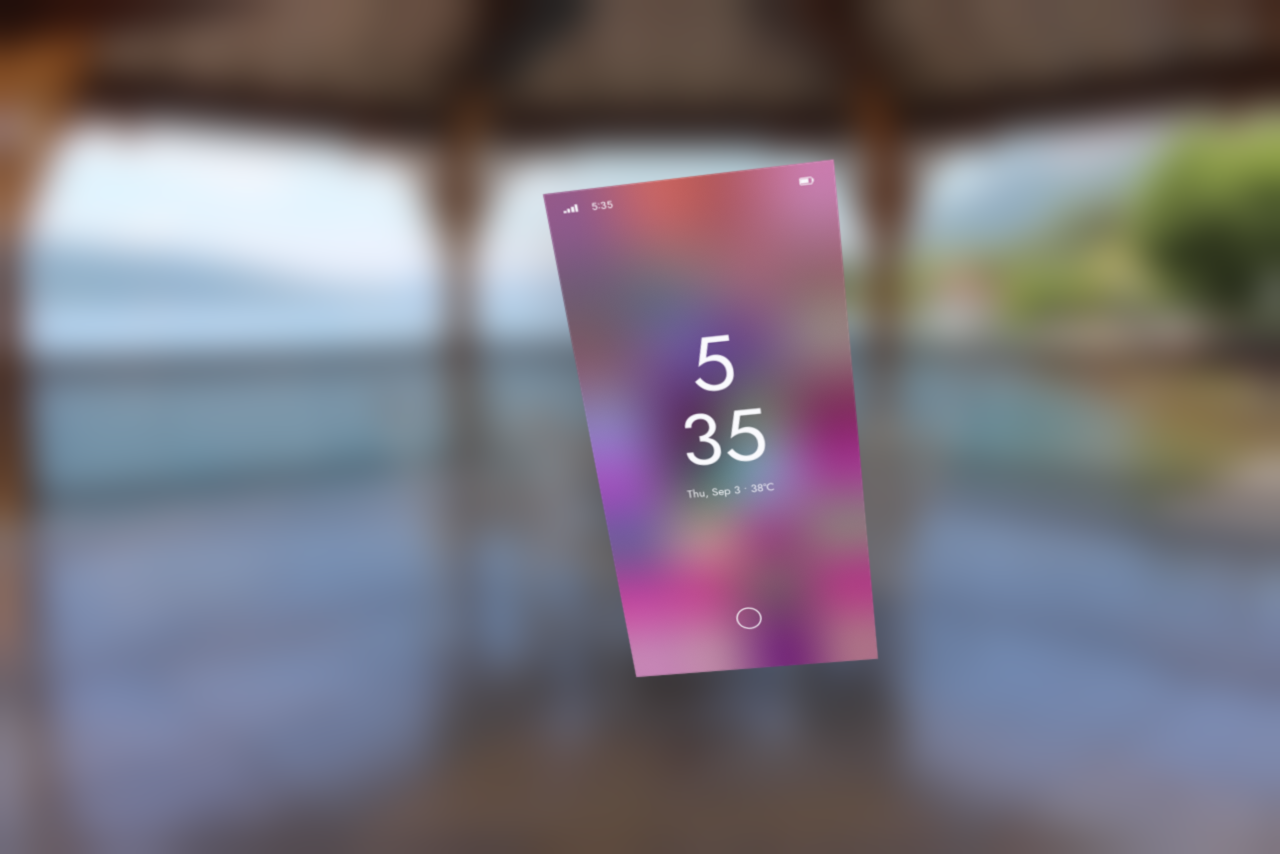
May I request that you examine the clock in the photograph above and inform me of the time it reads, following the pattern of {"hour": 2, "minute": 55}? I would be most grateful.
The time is {"hour": 5, "minute": 35}
